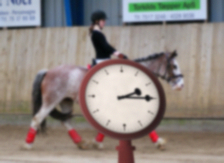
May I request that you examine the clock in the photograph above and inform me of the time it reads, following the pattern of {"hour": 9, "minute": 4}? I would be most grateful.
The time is {"hour": 2, "minute": 15}
